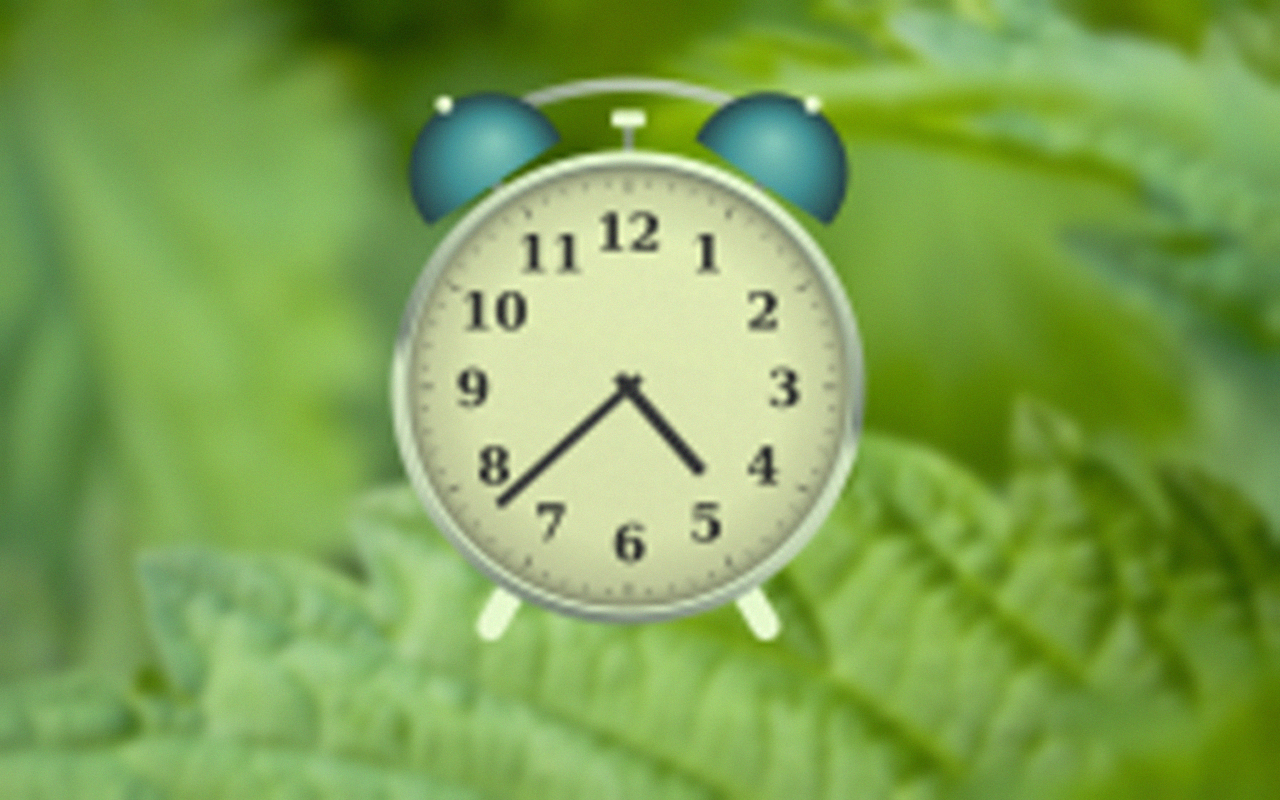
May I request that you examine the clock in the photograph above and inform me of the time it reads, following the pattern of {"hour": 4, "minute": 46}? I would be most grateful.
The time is {"hour": 4, "minute": 38}
